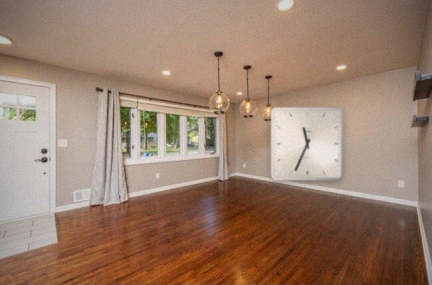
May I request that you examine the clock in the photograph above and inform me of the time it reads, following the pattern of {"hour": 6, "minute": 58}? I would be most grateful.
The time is {"hour": 11, "minute": 34}
